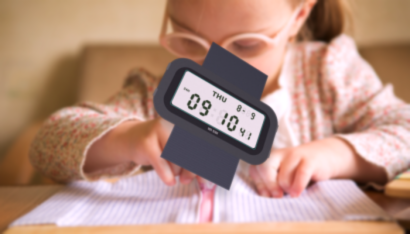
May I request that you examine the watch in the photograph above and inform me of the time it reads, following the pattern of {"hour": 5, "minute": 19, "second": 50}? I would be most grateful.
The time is {"hour": 9, "minute": 10, "second": 41}
